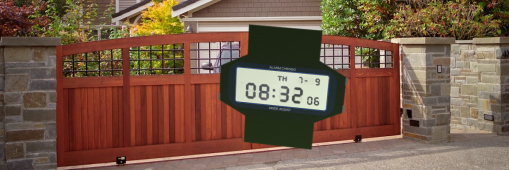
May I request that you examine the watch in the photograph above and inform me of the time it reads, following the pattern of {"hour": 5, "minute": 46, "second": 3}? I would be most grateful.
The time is {"hour": 8, "minute": 32, "second": 6}
